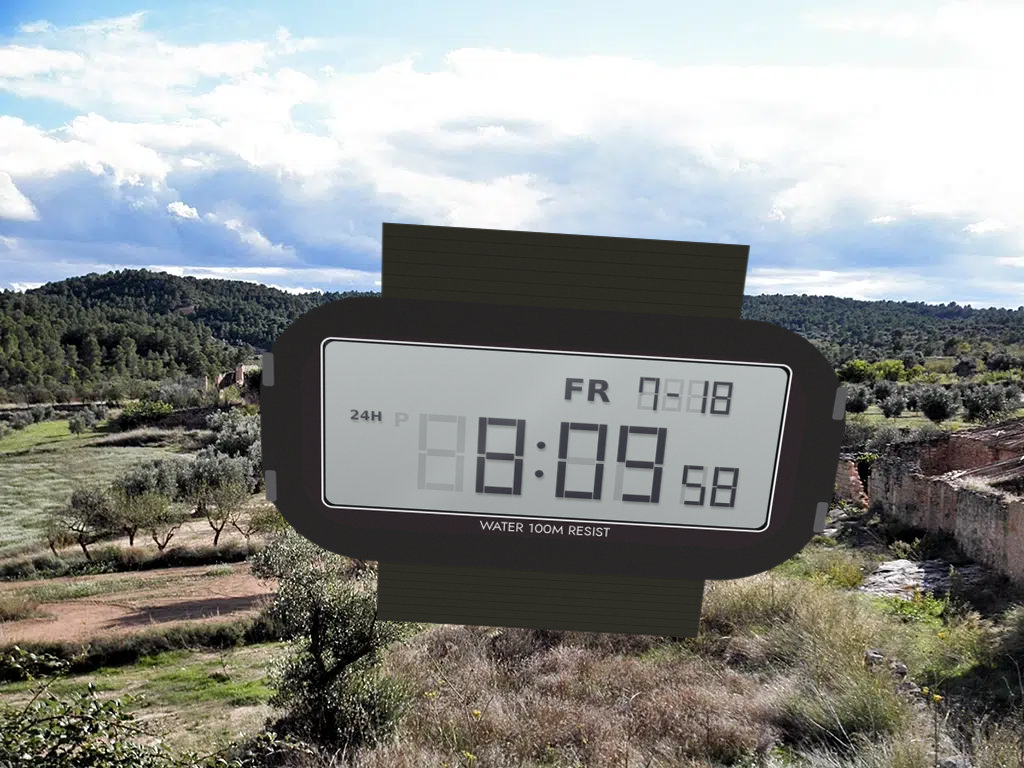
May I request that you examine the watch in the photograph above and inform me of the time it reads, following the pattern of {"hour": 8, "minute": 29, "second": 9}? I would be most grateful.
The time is {"hour": 8, "minute": 9, "second": 58}
